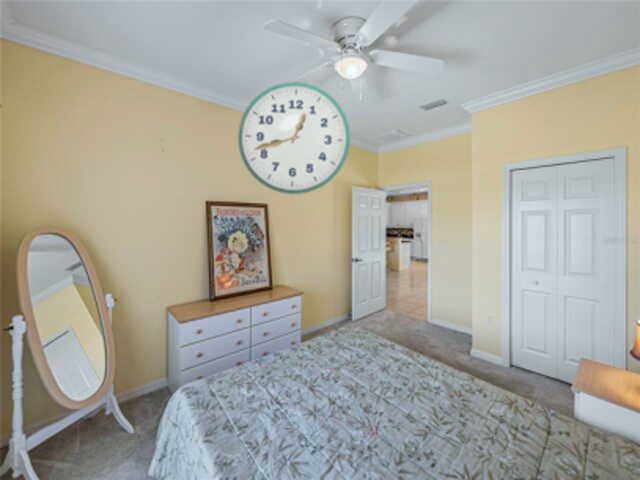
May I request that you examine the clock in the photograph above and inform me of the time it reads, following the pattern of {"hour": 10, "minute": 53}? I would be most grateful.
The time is {"hour": 12, "minute": 42}
